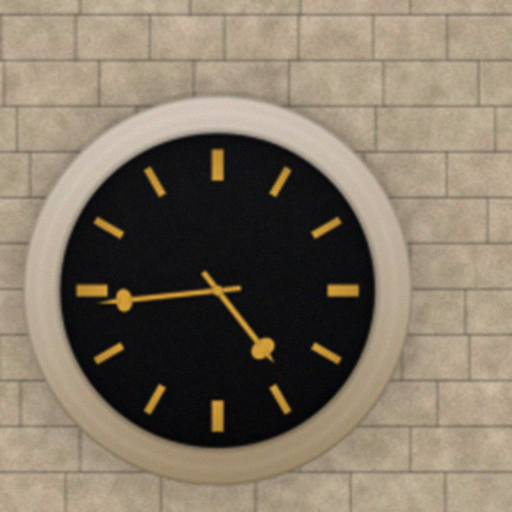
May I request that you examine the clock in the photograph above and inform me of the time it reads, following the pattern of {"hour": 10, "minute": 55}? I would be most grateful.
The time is {"hour": 4, "minute": 44}
